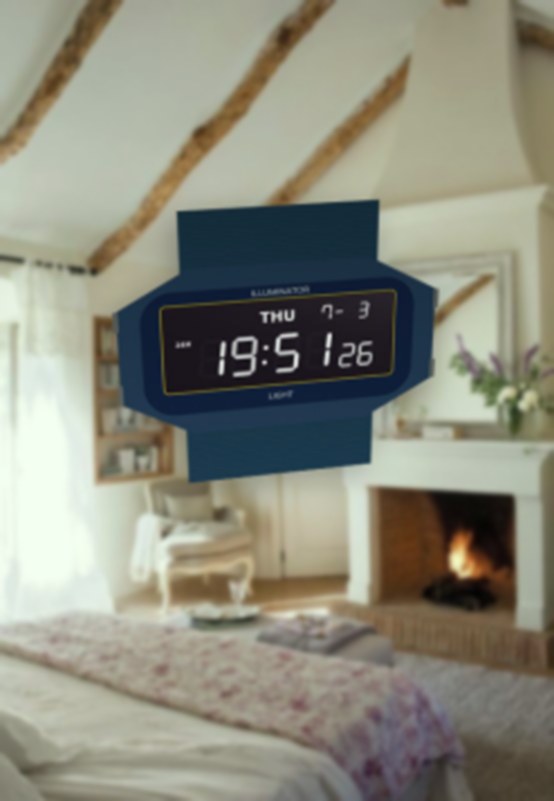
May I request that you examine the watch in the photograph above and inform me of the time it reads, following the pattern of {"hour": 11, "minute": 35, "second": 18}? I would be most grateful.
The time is {"hour": 19, "minute": 51, "second": 26}
